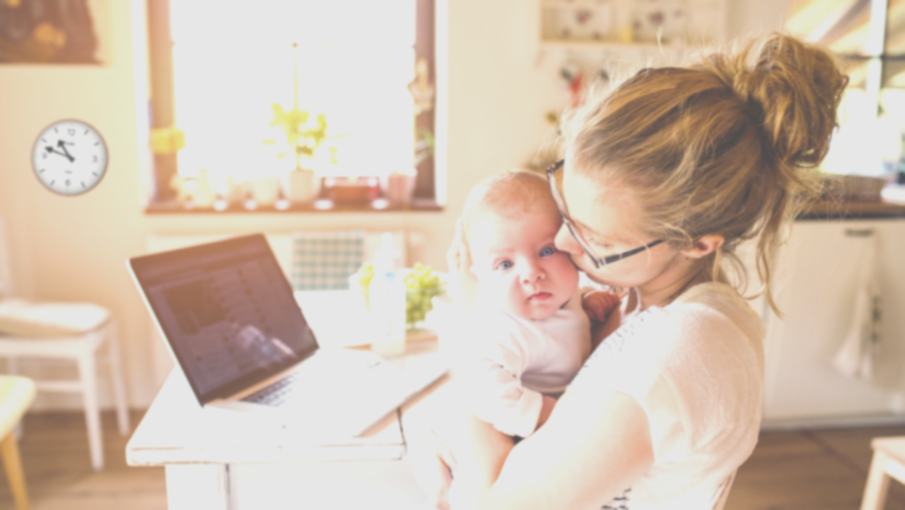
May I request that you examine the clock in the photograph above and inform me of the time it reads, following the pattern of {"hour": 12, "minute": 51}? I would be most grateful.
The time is {"hour": 10, "minute": 48}
